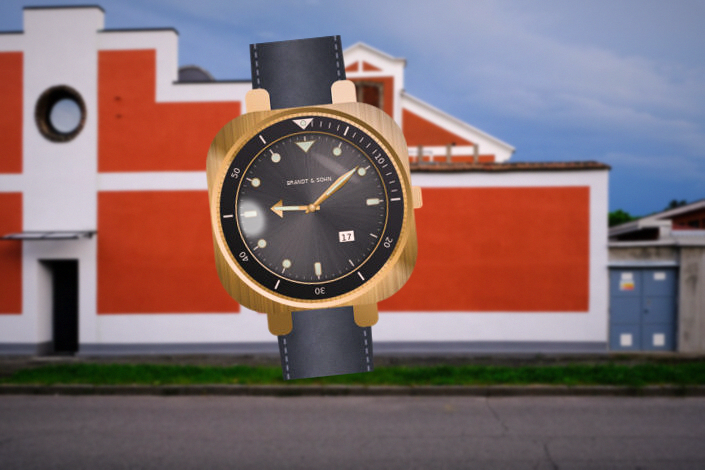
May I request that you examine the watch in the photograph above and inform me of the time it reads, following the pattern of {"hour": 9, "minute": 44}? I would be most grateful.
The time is {"hour": 9, "minute": 9}
